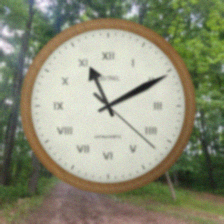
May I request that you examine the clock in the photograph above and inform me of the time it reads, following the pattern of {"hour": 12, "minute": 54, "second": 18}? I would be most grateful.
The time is {"hour": 11, "minute": 10, "second": 22}
